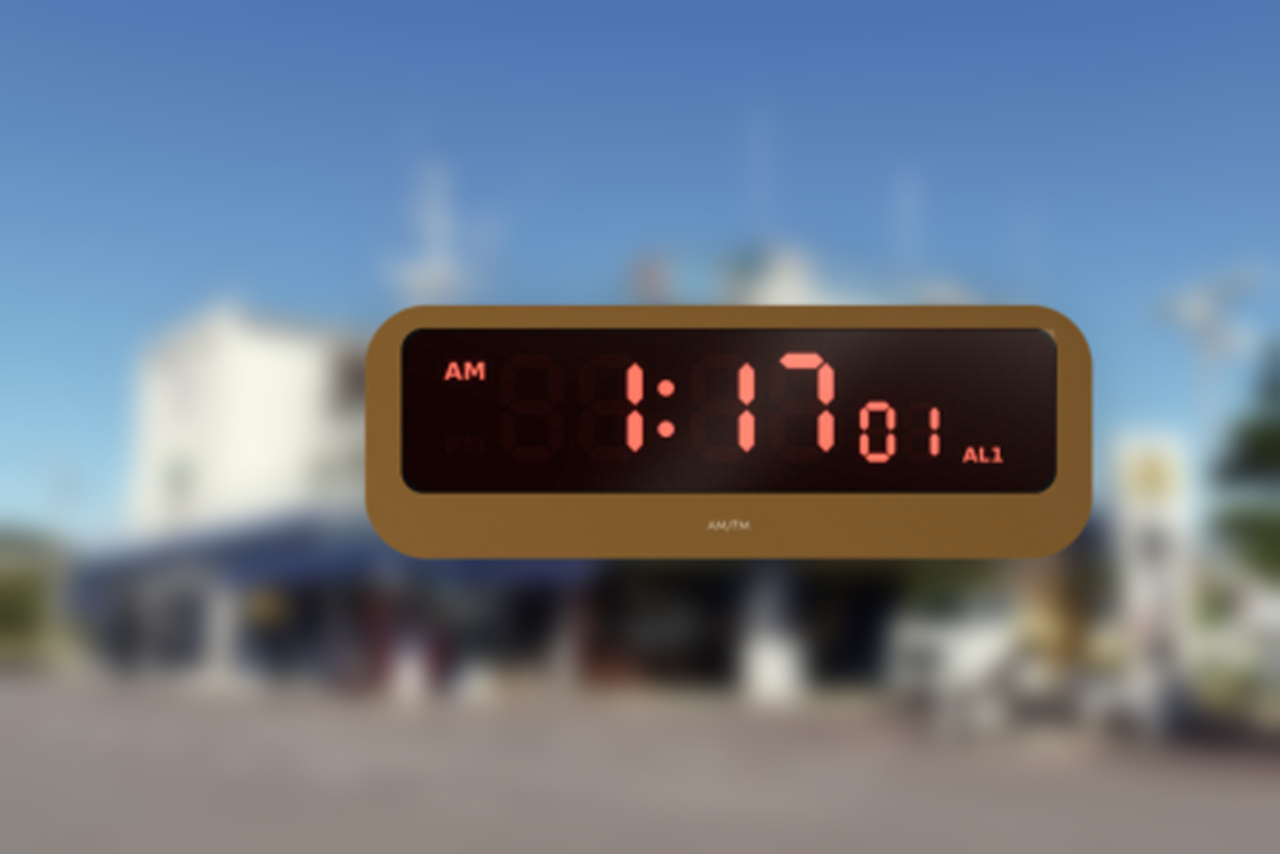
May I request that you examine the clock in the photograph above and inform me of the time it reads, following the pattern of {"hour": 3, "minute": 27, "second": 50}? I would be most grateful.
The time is {"hour": 1, "minute": 17, "second": 1}
